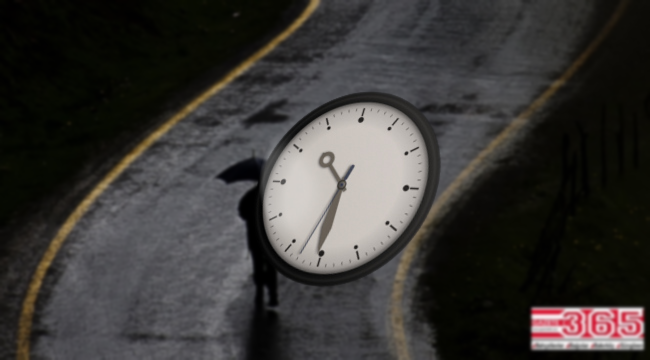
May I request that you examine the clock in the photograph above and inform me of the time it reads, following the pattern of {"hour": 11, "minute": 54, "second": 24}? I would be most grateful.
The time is {"hour": 10, "minute": 30, "second": 33}
